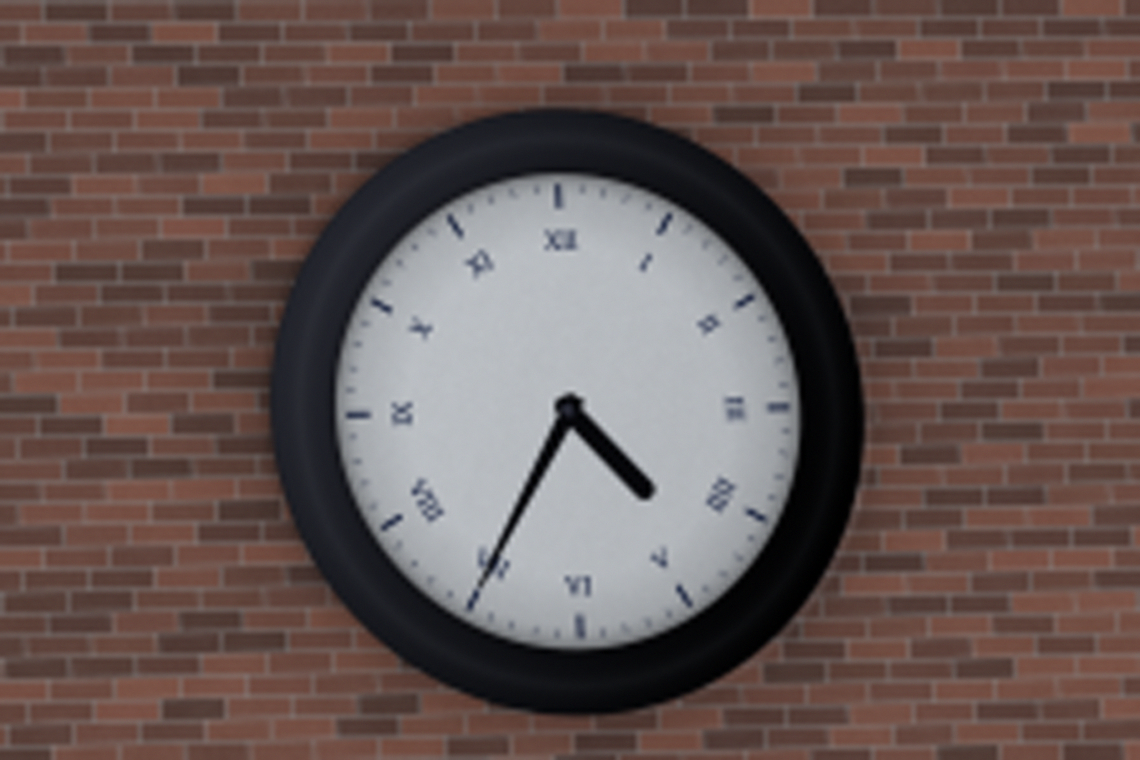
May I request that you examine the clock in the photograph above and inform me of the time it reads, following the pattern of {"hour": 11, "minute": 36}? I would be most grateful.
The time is {"hour": 4, "minute": 35}
